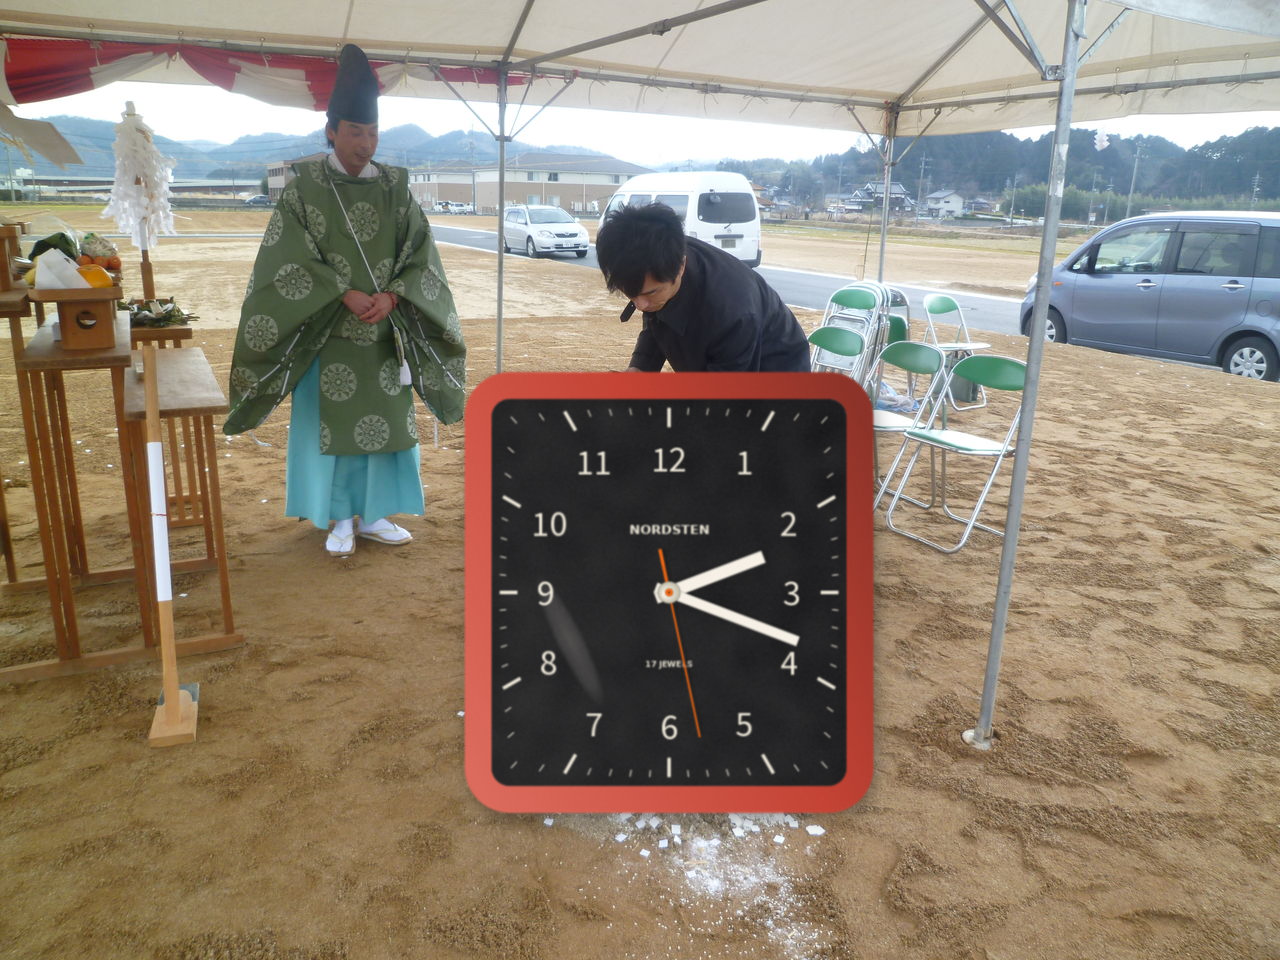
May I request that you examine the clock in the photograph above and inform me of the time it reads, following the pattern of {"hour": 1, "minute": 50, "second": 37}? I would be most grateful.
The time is {"hour": 2, "minute": 18, "second": 28}
